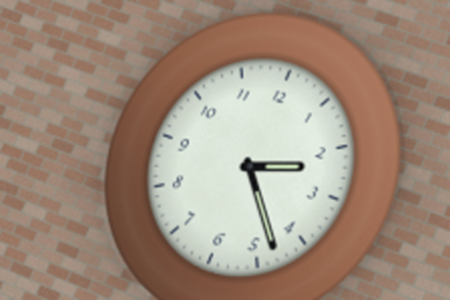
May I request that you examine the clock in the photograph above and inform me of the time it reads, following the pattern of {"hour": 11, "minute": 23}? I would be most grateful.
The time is {"hour": 2, "minute": 23}
